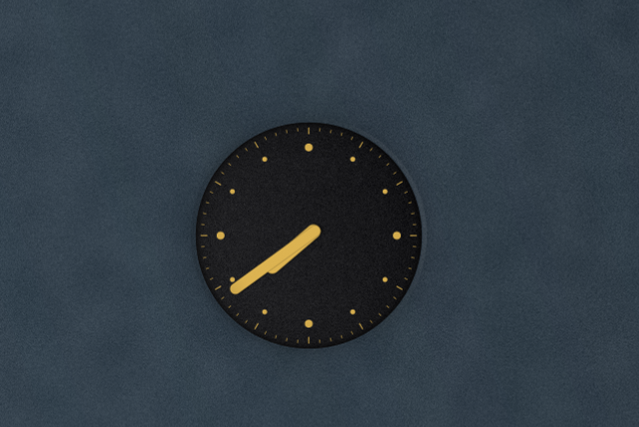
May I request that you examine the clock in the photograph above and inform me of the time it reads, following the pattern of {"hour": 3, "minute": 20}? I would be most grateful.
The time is {"hour": 7, "minute": 39}
